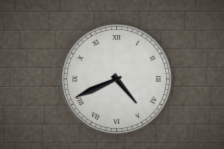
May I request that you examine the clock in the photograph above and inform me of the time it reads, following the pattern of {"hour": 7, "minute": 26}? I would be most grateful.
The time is {"hour": 4, "minute": 41}
